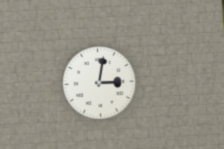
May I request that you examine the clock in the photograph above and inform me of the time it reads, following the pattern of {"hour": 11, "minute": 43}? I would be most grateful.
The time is {"hour": 3, "minute": 2}
